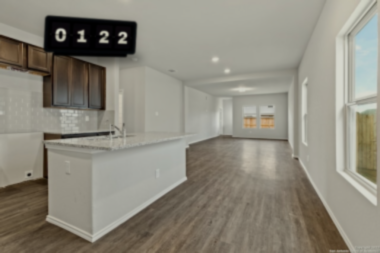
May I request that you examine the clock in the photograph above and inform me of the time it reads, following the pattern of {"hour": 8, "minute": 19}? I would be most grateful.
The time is {"hour": 1, "minute": 22}
